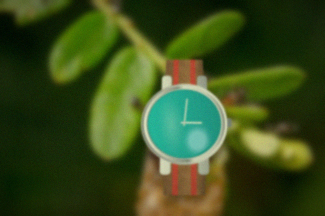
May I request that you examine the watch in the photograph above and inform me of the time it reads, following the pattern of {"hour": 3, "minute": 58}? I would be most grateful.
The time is {"hour": 3, "minute": 1}
